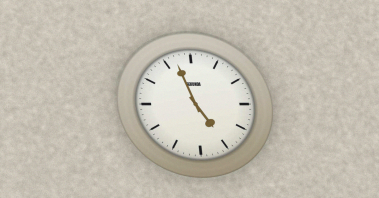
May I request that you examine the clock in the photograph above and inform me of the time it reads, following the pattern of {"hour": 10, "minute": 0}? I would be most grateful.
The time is {"hour": 4, "minute": 57}
